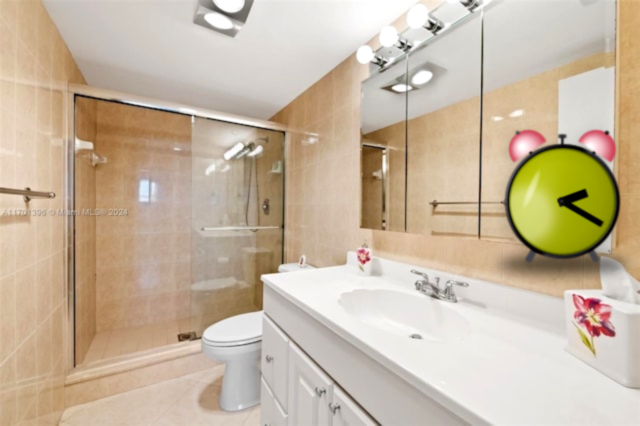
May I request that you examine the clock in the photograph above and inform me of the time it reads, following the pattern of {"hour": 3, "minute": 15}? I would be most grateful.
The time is {"hour": 2, "minute": 20}
